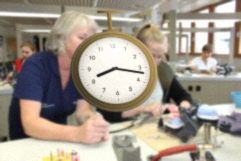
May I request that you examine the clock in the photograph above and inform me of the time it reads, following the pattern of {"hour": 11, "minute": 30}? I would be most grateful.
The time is {"hour": 8, "minute": 17}
